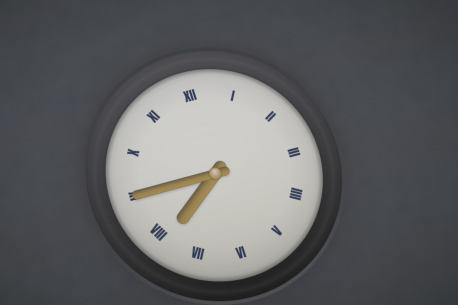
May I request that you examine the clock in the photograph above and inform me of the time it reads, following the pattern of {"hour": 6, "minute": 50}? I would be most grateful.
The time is {"hour": 7, "minute": 45}
